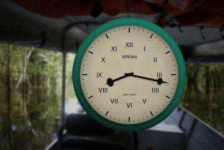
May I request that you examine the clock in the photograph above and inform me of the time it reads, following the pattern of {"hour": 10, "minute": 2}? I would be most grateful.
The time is {"hour": 8, "minute": 17}
